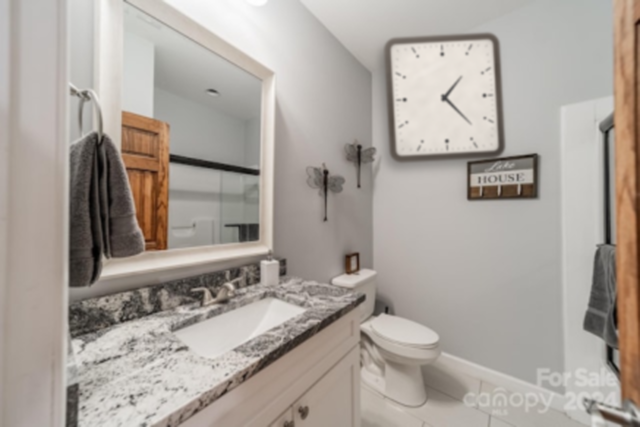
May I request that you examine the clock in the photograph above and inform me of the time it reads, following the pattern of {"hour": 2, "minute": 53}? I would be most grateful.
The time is {"hour": 1, "minute": 23}
